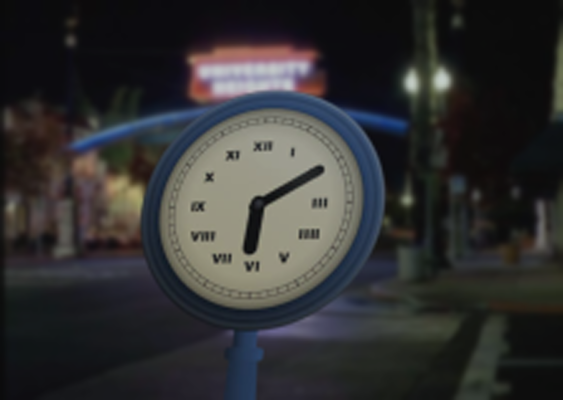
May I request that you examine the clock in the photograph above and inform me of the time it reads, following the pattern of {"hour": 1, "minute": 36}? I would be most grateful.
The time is {"hour": 6, "minute": 10}
